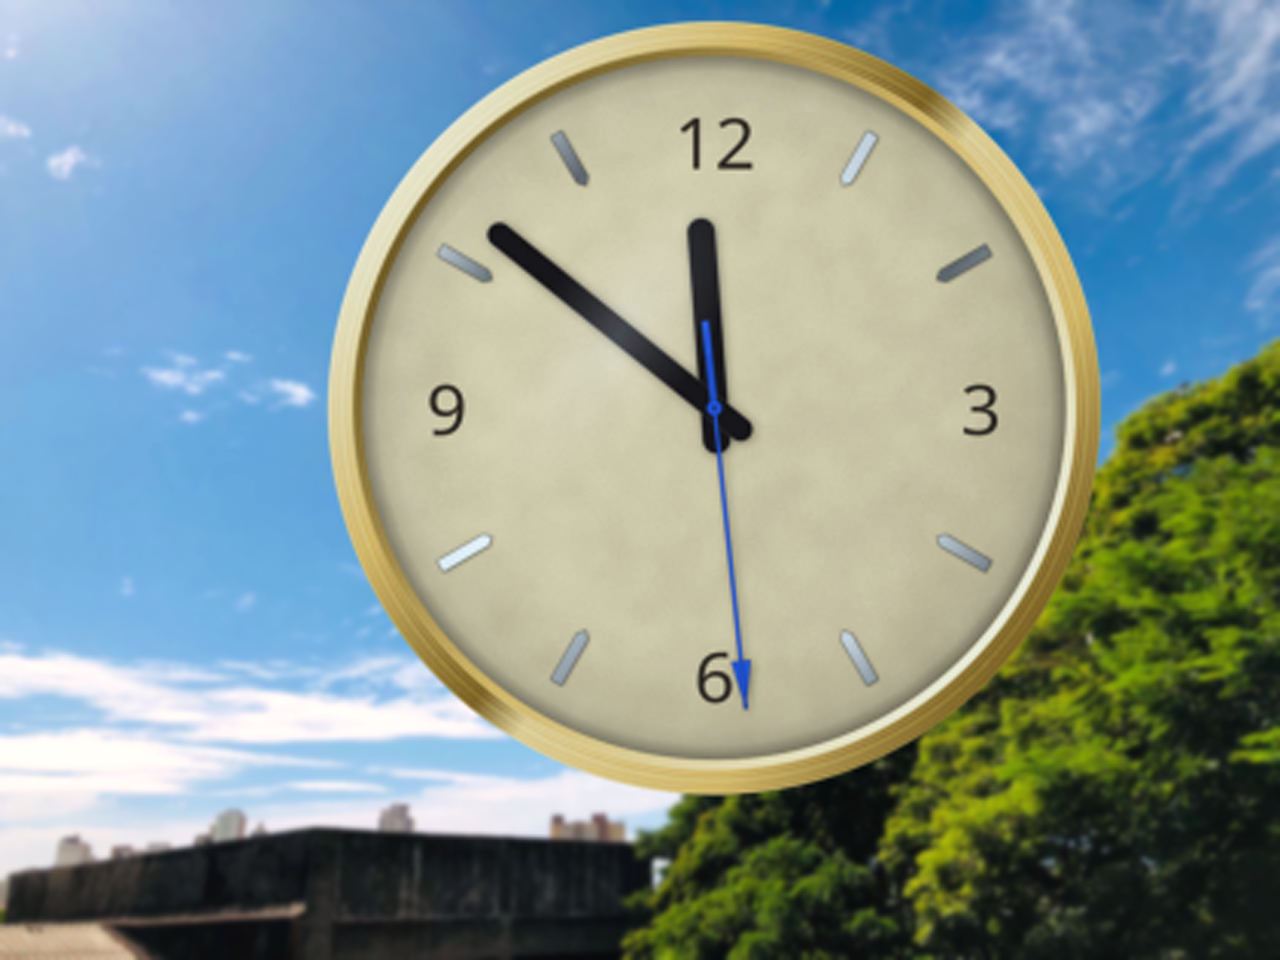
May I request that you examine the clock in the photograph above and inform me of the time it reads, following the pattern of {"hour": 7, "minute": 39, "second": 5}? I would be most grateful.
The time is {"hour": 11, "minute": 51, "second": 29}
